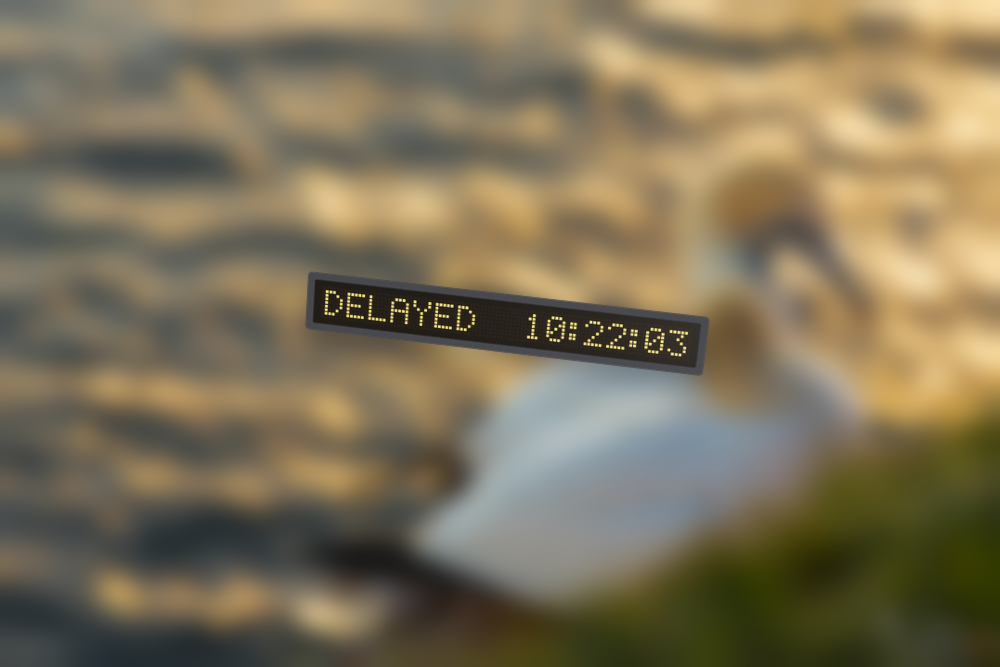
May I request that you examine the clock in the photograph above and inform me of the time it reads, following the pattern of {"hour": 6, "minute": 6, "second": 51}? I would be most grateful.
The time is {"hour": 10, "minute": 22, "second": 3}
